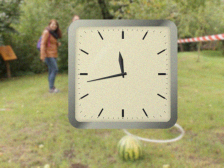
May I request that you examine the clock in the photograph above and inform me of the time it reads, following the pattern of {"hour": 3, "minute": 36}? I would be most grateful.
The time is {"hour": 11, "minute": 43}
